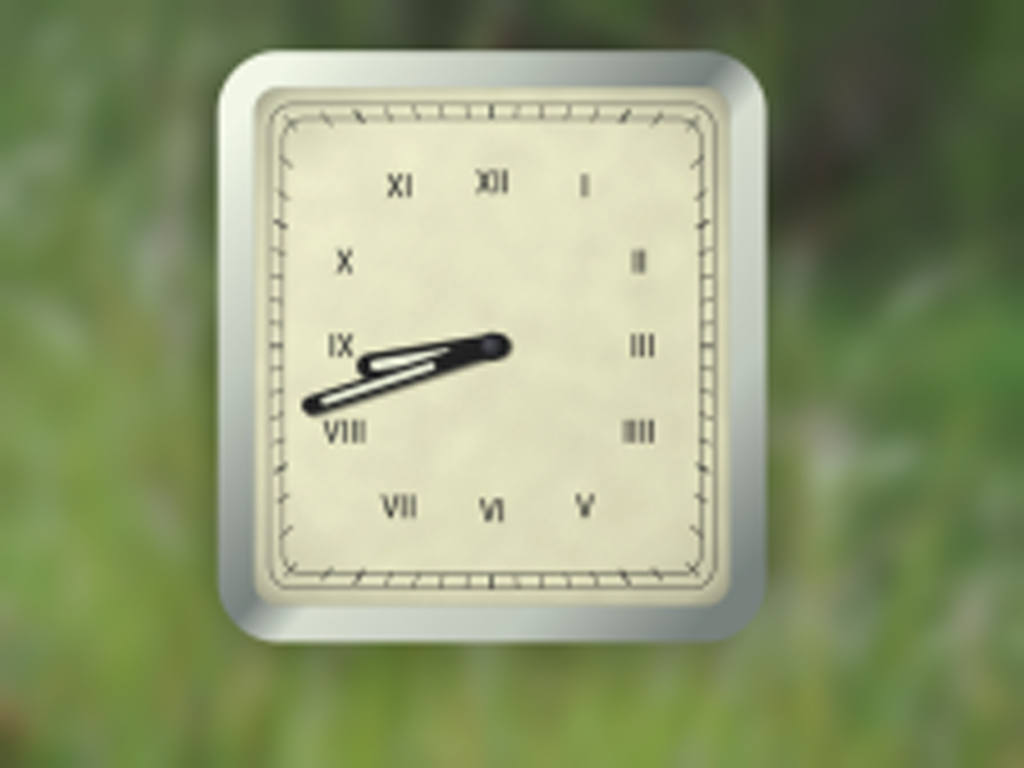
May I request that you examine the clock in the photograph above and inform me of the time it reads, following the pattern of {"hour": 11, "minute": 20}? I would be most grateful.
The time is {"hour": 8, "minute": 42}
